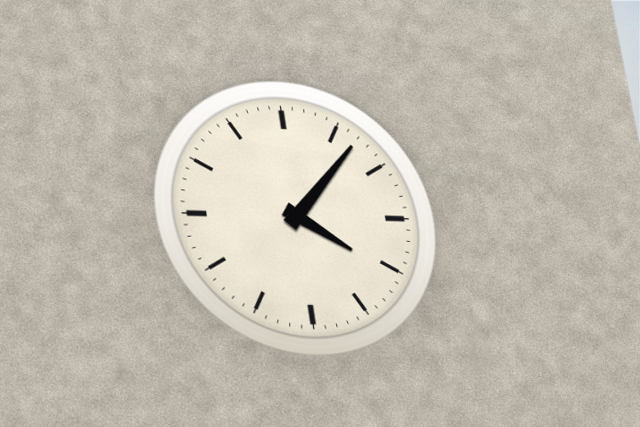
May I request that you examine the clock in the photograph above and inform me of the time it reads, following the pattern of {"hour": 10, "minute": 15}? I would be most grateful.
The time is {"hour": 4, "minute": 7}
